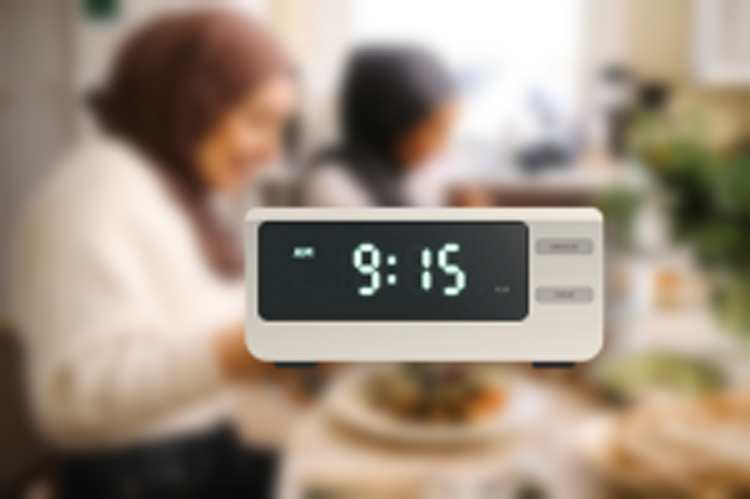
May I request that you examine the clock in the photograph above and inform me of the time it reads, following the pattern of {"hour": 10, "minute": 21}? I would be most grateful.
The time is {"hour": 9, "minute": 15}
